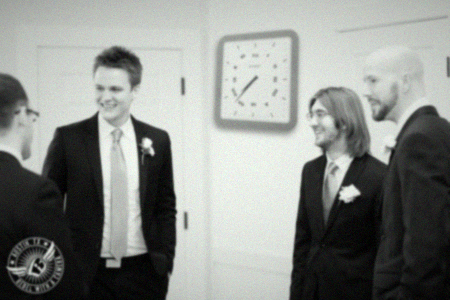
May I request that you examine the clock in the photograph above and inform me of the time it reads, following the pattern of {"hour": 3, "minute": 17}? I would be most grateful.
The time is {"hour": 7, "minute": 37}
